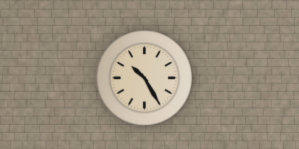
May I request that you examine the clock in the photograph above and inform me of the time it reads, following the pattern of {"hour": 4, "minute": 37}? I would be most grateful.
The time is {"hour": 10, "minute": 25}
